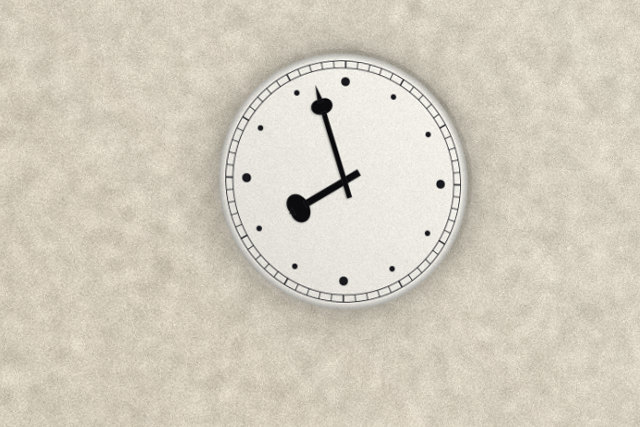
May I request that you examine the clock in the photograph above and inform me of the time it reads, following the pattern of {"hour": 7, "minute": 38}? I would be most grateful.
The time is {"hour": 7, "minute": 57}
